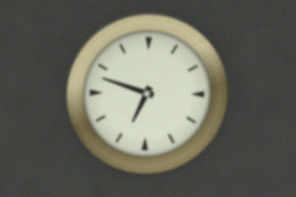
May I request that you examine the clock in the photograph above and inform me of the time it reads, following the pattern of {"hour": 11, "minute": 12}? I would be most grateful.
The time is {"hour": 6, "minute": 48}
